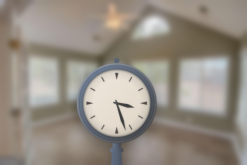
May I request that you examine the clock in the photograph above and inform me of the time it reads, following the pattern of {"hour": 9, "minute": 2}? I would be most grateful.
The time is {"hour": 3, "minute": 27}
